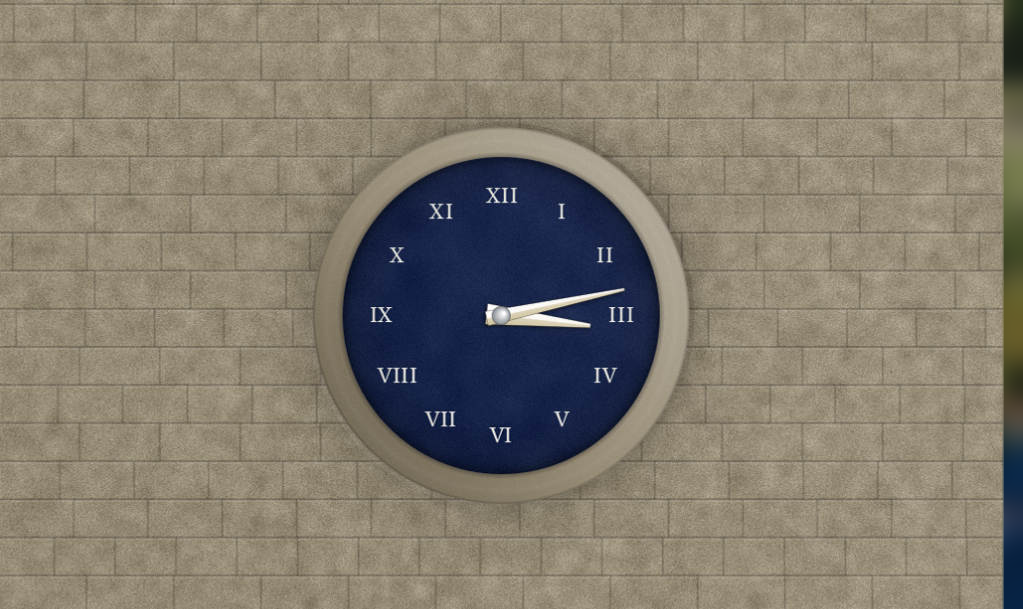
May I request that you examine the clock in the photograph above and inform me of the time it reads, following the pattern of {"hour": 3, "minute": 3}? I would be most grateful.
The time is {"hour": 3, "minute": 13}
